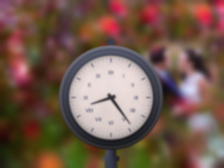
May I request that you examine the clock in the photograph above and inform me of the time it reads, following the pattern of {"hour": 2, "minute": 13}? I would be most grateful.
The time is {"hour": 8, "minute": 24}
